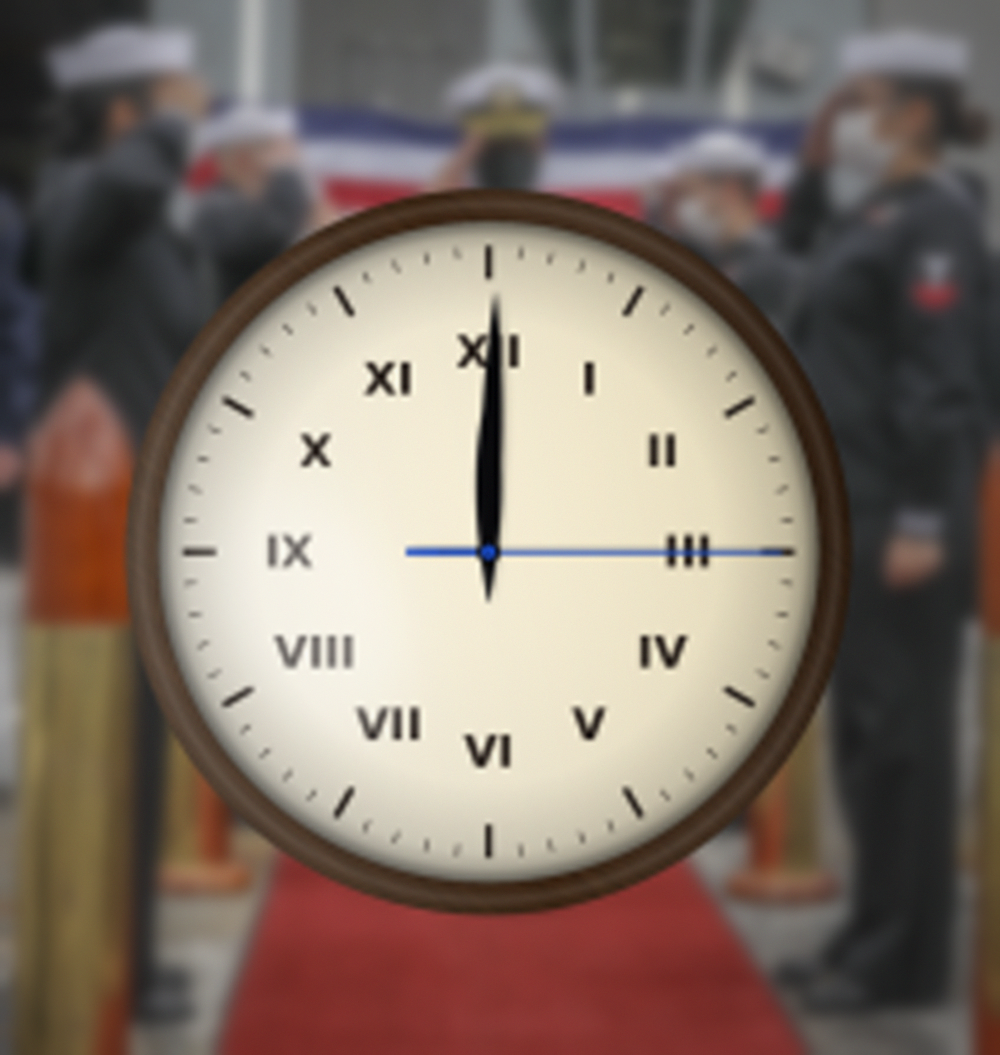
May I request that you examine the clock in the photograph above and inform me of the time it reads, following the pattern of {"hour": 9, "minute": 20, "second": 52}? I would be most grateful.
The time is {"hour": 12, "minute": 0, "second": 15}
